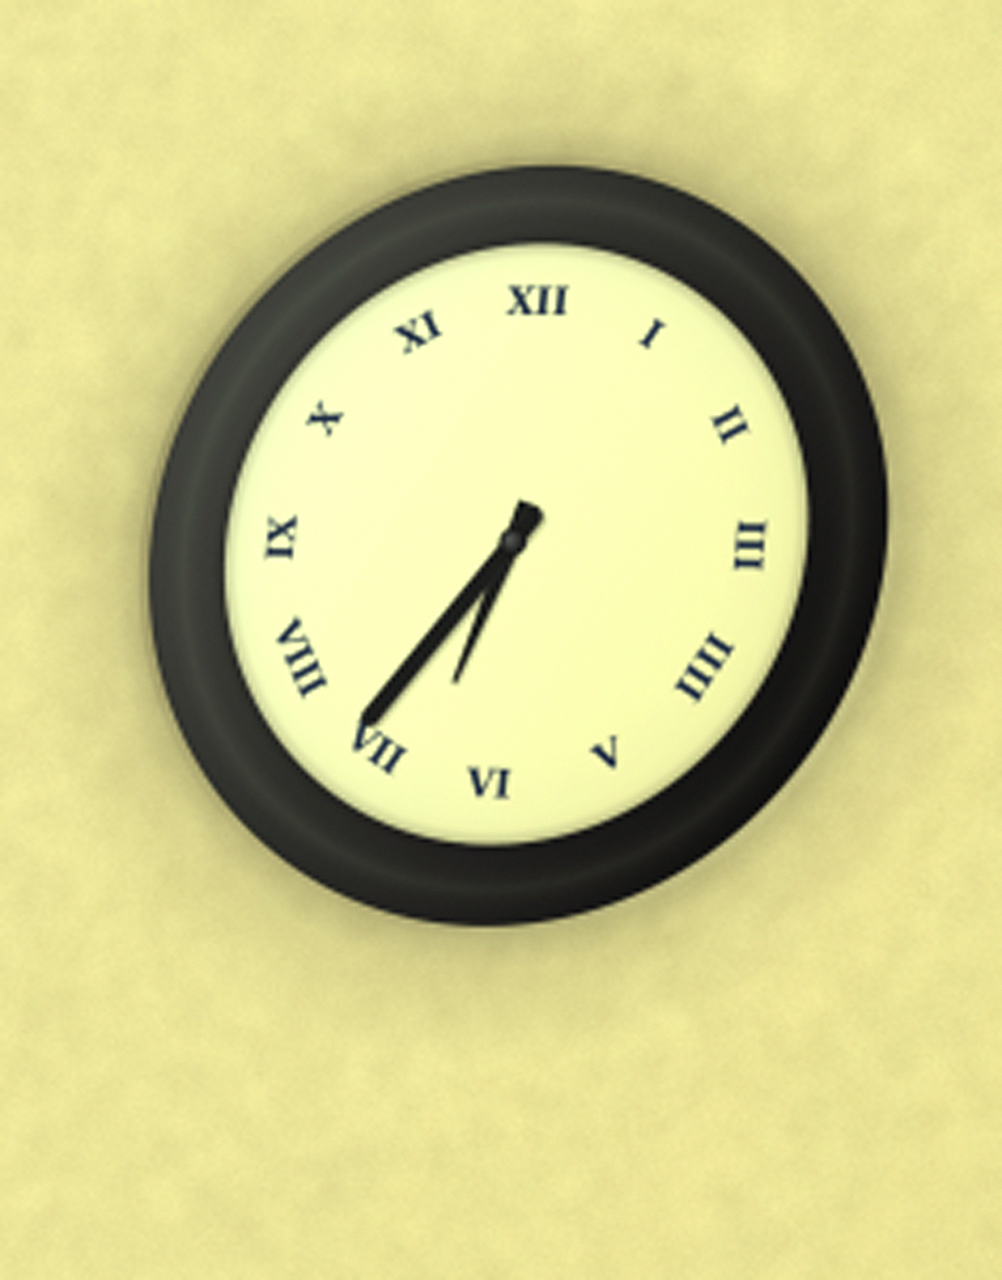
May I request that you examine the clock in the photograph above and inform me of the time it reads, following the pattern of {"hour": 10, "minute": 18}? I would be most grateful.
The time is {"hour": 6, "minute": 36}
